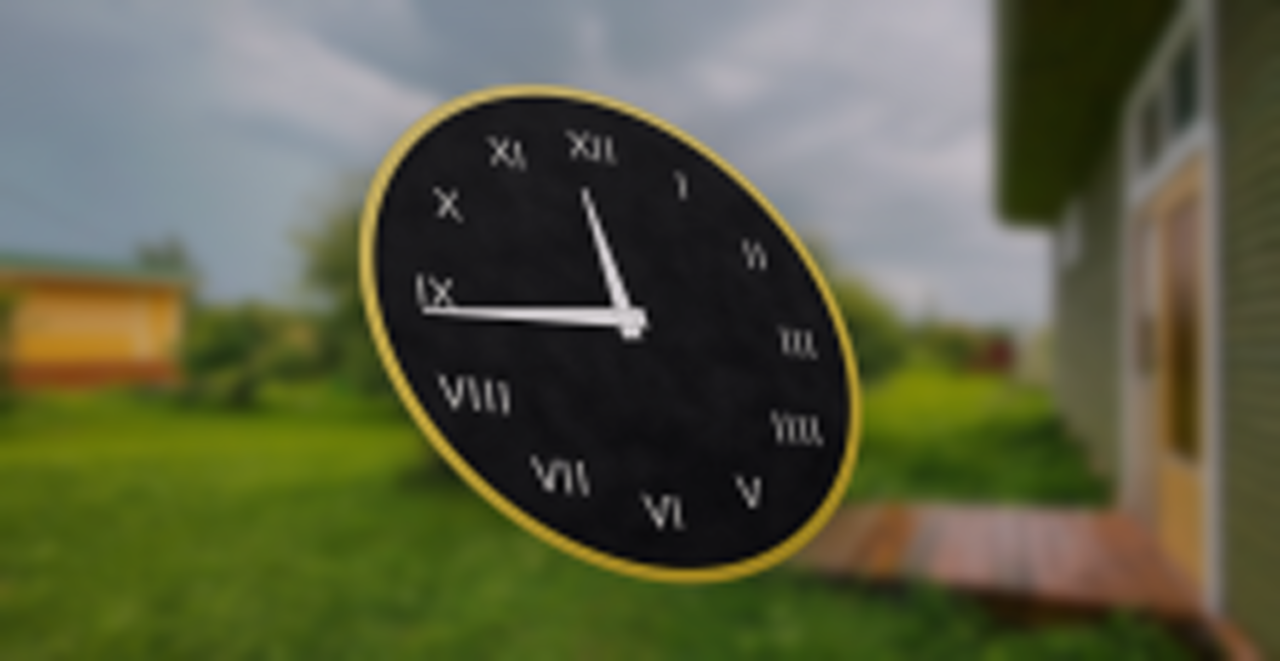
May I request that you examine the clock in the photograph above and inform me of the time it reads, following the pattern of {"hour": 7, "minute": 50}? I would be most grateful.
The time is {"hour": 11, "minute": 44}
